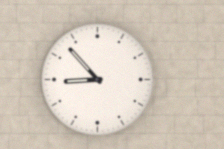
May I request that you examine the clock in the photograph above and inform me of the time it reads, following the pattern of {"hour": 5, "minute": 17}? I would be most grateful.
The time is {"hour": 8, "minute": 53}
